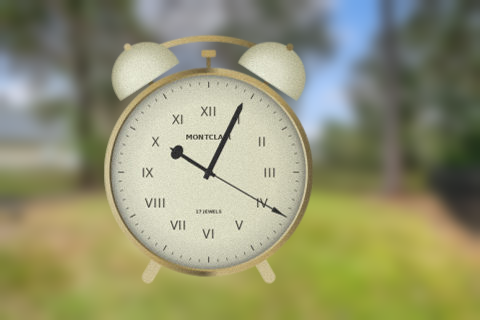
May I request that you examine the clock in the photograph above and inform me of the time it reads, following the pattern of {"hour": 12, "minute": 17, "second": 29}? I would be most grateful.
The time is {"hour": 10, "minute": 4, "second": 20}
